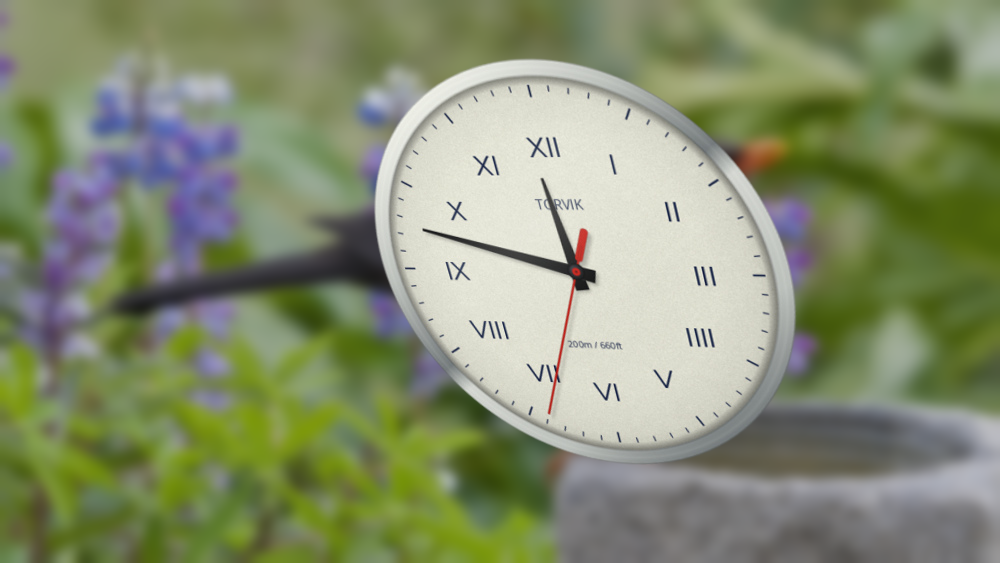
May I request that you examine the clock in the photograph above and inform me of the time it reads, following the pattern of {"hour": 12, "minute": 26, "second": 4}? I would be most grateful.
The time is {"hour": 11, "minute": 47, "second": 34}
